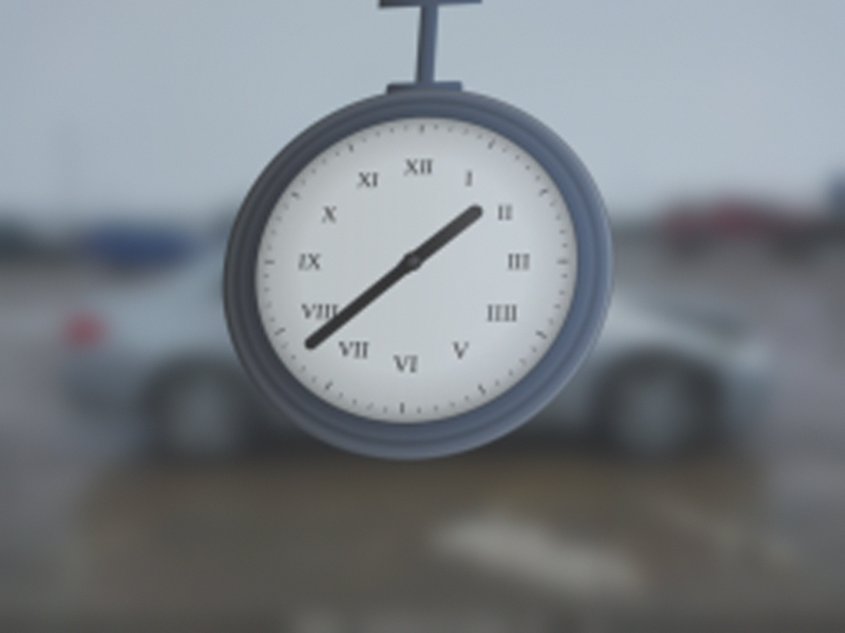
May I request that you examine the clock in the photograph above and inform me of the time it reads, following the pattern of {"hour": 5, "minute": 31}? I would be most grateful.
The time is {"hour": 1, "minute": 38}
